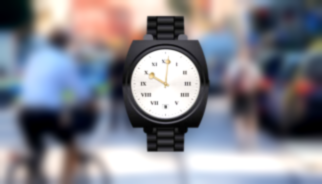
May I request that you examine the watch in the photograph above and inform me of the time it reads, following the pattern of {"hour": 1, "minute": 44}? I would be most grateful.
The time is {"hour": 10, "minute": 1}
